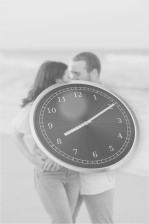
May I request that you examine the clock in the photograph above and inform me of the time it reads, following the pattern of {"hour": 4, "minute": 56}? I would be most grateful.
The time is {"hour": 8, "minute": 10}
